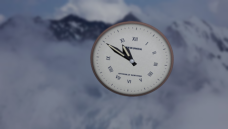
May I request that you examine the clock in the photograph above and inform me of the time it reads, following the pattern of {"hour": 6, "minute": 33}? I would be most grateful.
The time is {"hour": 10, "minute": 50}
